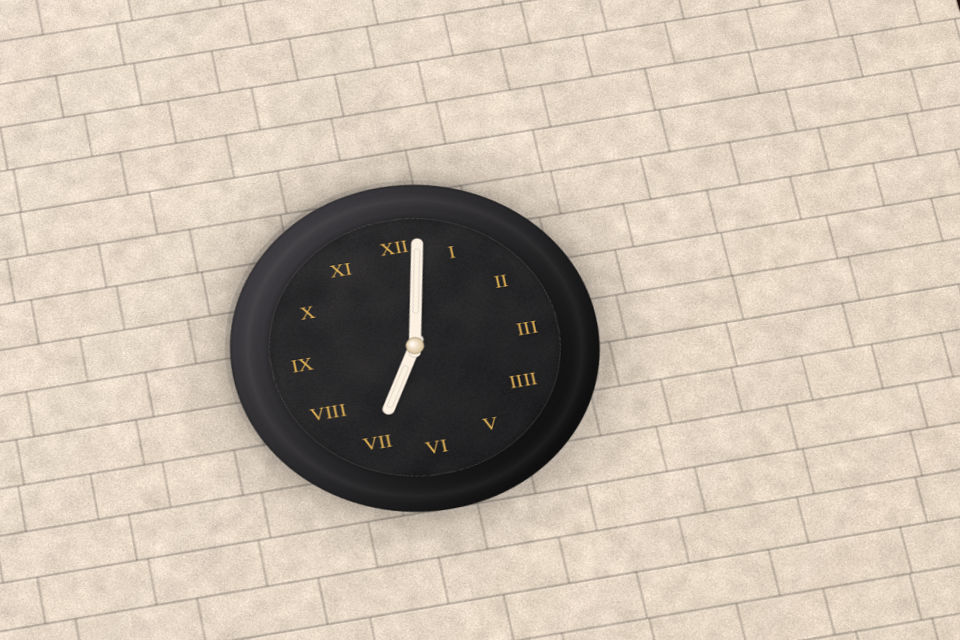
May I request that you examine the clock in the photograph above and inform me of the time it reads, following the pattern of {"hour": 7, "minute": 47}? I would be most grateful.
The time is {"hour": 7, "minute": 2}
